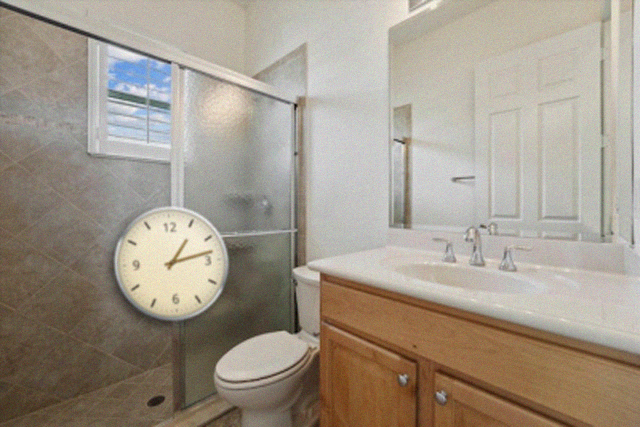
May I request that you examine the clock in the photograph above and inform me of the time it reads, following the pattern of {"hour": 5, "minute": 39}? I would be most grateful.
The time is {"hour": 1, "minute": 13}
